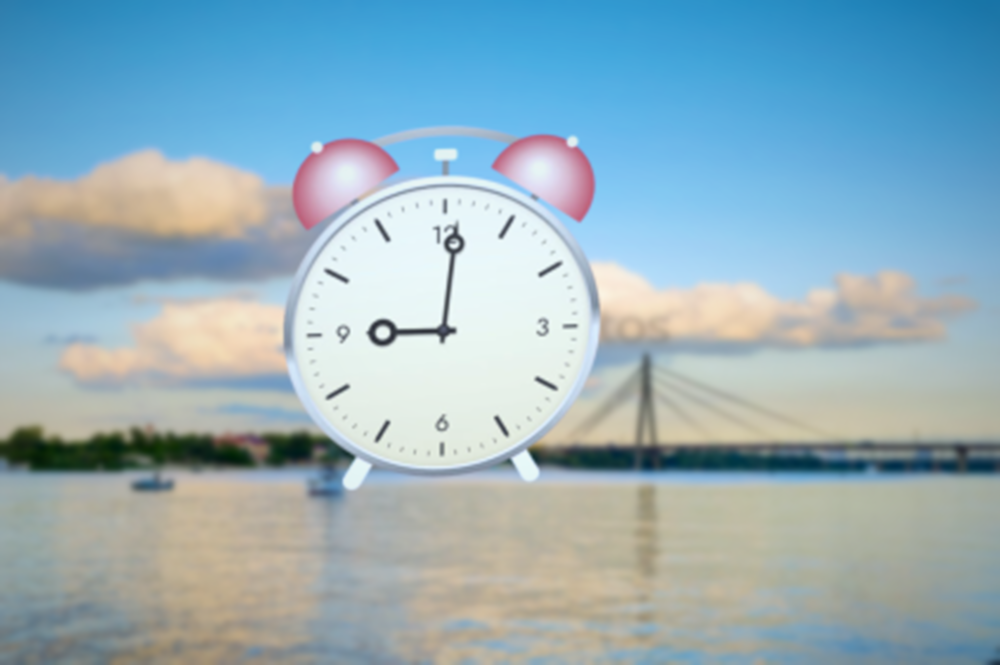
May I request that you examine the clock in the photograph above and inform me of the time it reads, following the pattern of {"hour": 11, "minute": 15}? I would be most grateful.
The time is {"hour": 9, "minute": 1}
